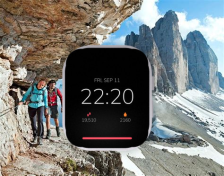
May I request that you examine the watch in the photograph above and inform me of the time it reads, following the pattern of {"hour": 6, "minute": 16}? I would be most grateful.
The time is {"hour": 22, "minute": 20}
